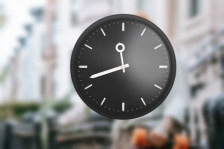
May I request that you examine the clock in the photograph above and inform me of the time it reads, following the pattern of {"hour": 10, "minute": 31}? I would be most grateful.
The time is {"hour": 11, "minute": 42}
